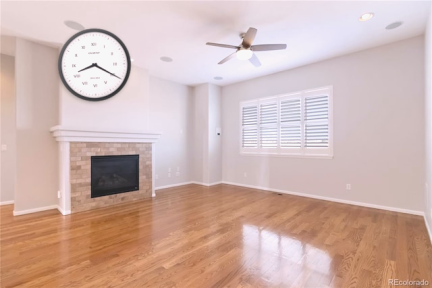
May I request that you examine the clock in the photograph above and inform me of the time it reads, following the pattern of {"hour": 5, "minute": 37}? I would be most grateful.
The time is {"hour": 8, "minute": 20}
